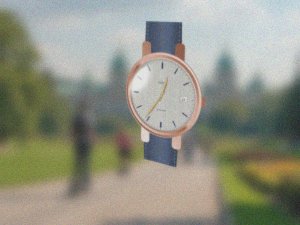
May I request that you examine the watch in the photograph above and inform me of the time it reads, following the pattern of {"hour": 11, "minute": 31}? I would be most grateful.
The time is {"hour": 12, "minute": 36}
